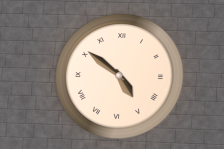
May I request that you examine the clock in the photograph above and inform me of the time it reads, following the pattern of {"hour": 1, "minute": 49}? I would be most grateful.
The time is {"hour": 4, "minute": 51}
